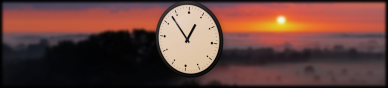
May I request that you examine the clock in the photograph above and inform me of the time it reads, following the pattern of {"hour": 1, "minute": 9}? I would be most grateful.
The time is {"hour": 12, "minute": 53}
